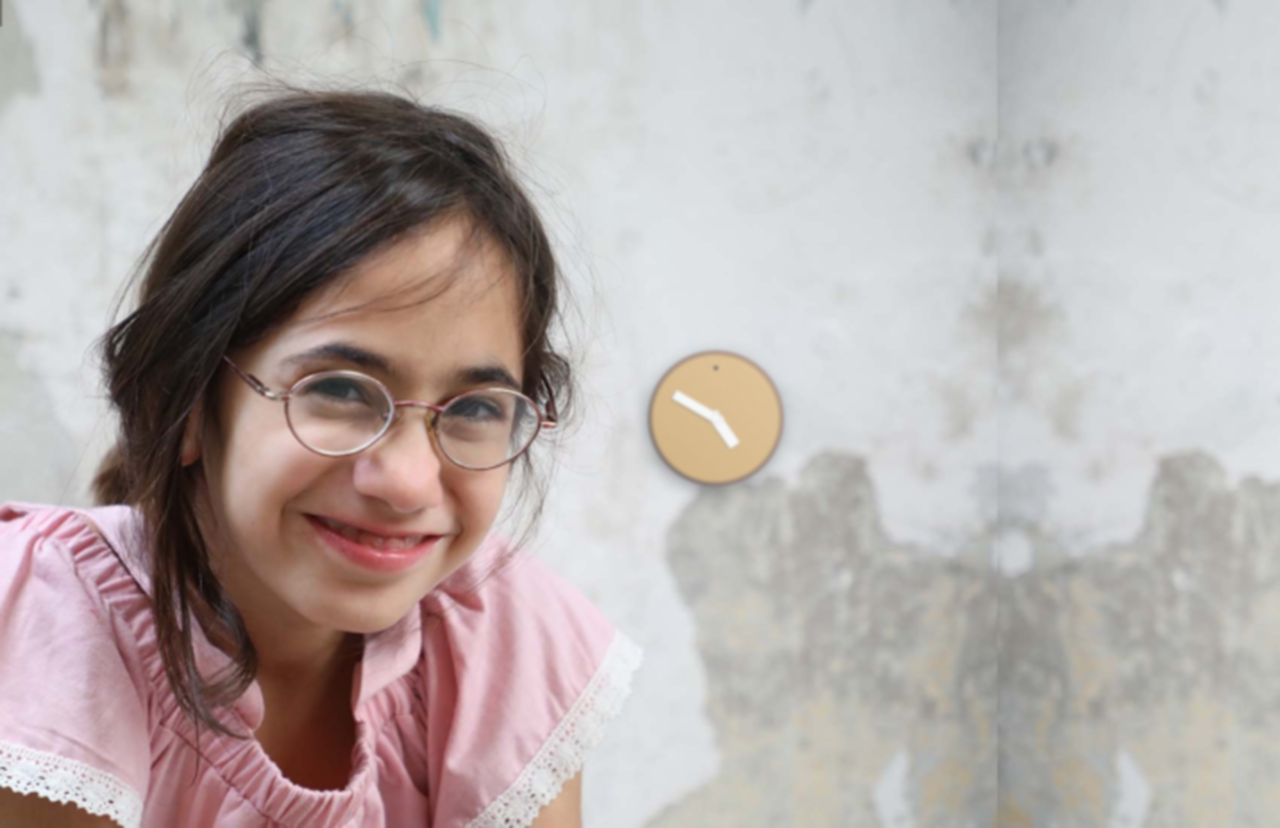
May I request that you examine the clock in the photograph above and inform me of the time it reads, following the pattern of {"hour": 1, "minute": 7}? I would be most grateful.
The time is {"hour": 4, "minute": 50}
